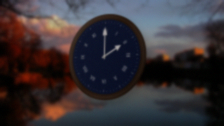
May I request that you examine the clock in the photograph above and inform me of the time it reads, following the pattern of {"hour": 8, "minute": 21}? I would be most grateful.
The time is {"hour": 2, "minute": 0}
